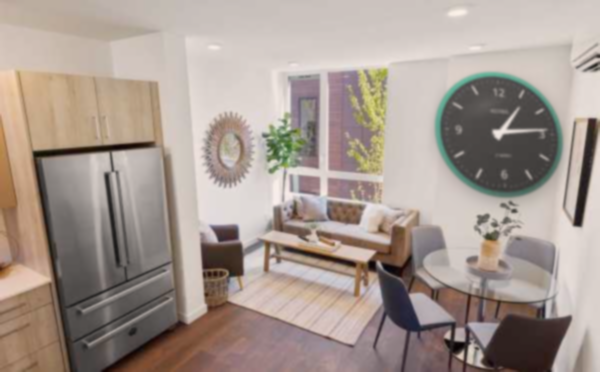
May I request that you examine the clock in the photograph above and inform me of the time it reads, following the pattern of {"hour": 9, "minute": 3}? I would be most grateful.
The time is {"hour": 1, "minute": 14}
